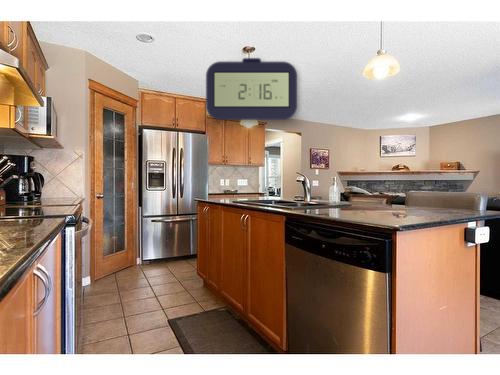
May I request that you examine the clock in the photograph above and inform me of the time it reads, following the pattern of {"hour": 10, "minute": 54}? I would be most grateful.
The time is {"hour": 2, "minute": 16}
